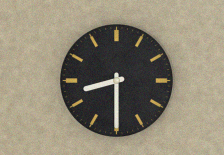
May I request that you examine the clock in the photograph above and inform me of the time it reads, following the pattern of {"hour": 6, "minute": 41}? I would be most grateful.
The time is {"hour": 8, "minute": 30}
